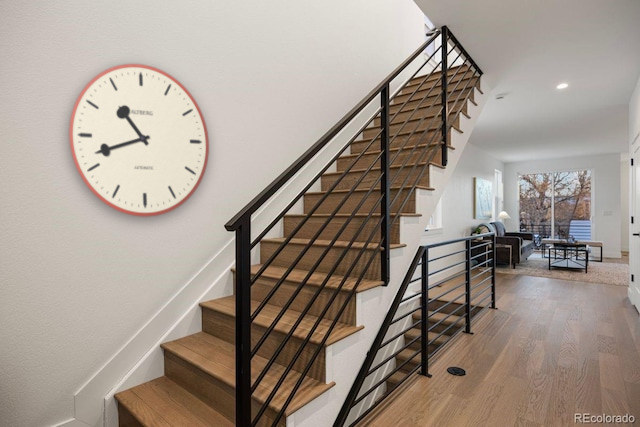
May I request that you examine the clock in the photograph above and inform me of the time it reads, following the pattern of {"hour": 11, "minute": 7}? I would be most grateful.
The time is {"hour": 10, "minute": 42}
